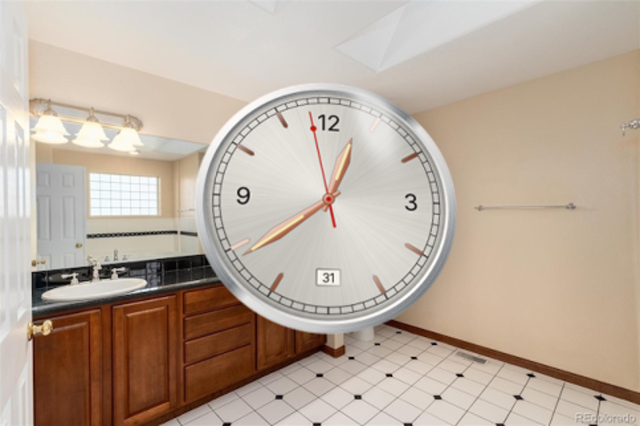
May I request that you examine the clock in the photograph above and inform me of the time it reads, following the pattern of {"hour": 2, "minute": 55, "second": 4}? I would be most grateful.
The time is {"hour": 12, "minute": 38, "second": 58}
